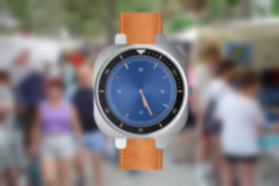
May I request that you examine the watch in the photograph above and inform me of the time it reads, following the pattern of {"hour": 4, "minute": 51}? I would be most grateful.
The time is {"hour": 5, "minute": 26}
